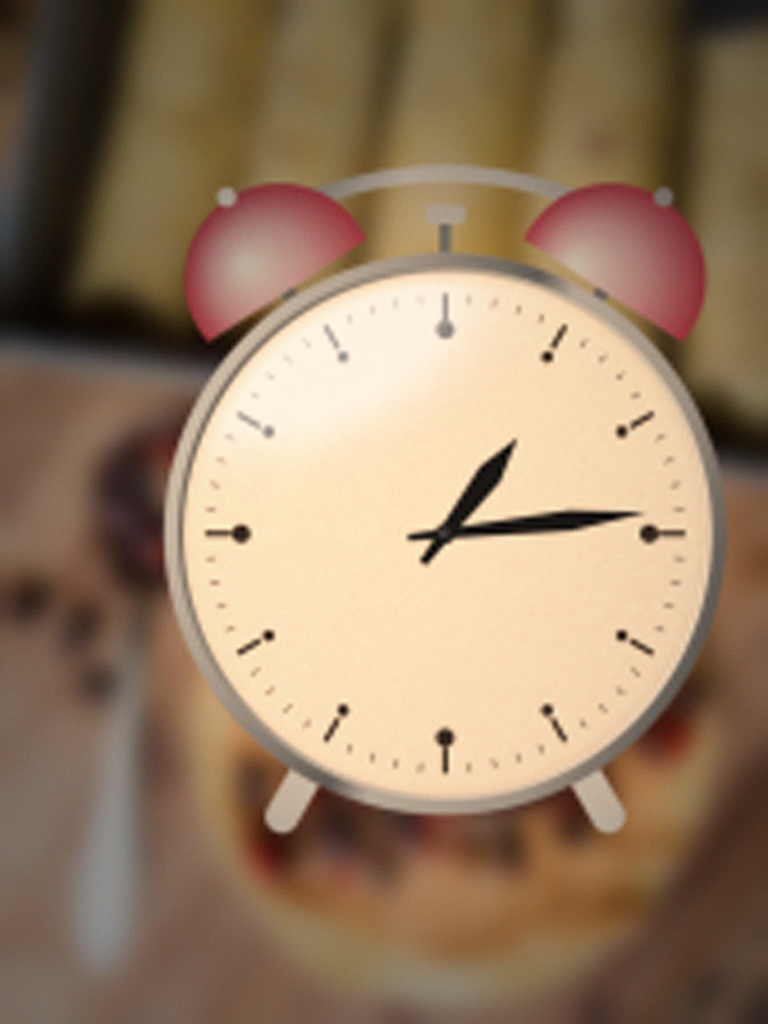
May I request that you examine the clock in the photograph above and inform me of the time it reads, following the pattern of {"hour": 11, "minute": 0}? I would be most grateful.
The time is {"hour": 1, "minute": 14}
